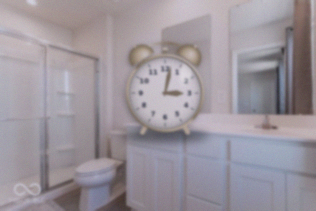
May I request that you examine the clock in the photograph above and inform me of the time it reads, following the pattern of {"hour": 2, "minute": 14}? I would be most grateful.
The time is {"hour": 3, "minute": 2}
